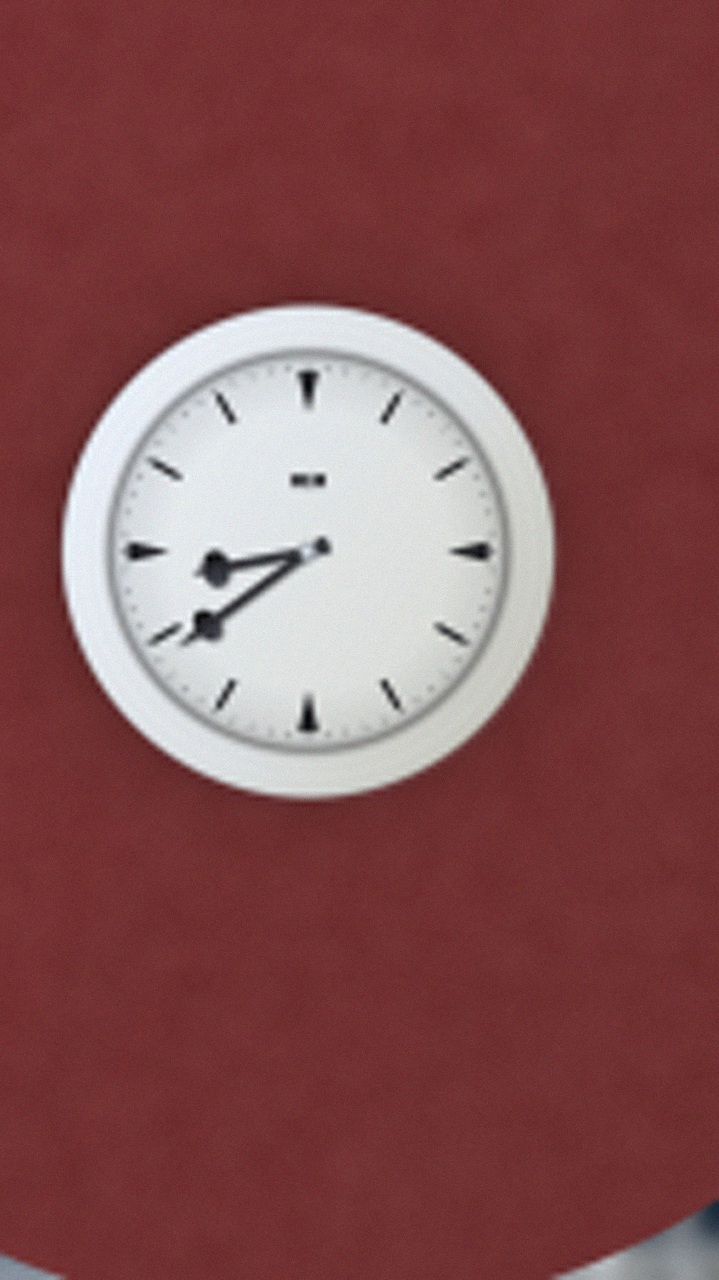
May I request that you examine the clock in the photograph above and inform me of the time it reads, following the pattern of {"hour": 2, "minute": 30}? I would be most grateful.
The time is {"hour": 8, "minute": 39}
